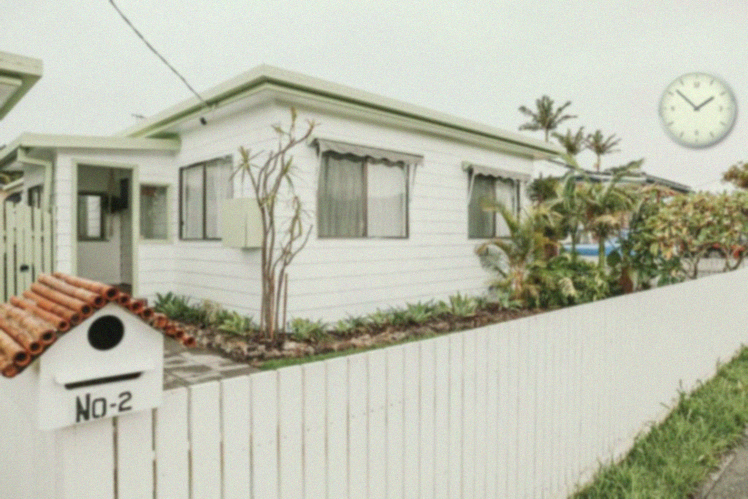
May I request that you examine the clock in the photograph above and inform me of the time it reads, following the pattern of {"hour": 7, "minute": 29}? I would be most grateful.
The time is {"hour": 1, "minute": 52}
